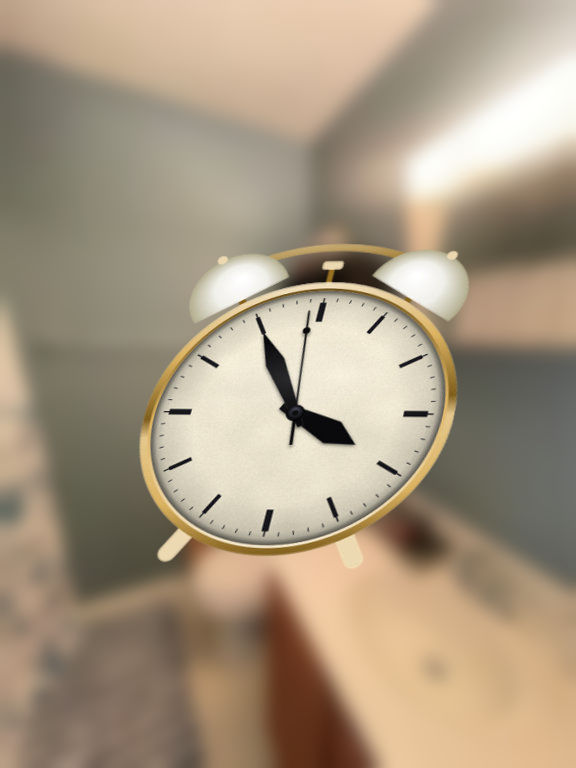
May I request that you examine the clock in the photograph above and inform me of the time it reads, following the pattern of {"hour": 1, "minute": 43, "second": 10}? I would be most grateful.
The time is {"hour": 3, "minute": 54, "second": 59}
